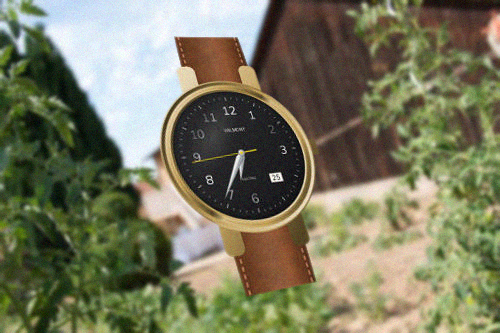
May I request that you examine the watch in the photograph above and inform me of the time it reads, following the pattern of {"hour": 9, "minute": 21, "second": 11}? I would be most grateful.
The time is {"hour": 6, "minute": 35, "second": 44}
